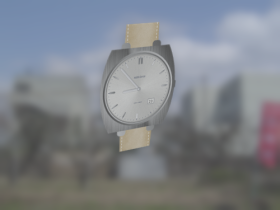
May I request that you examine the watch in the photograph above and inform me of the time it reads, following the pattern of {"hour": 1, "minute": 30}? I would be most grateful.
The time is {"hour": 8, "minute": 53}
